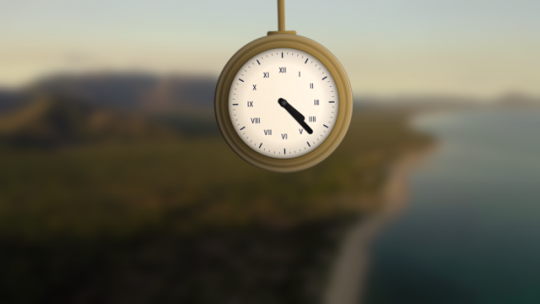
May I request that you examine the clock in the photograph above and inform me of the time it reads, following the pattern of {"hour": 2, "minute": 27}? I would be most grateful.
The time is {"hour": 4, "minute": 23}
